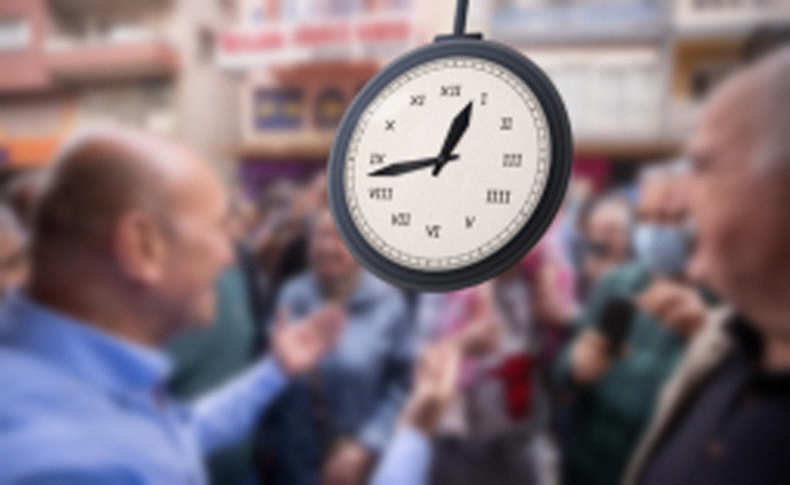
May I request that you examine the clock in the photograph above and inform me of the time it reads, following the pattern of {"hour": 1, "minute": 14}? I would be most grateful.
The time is {"hour": 12, "minute": 43}
